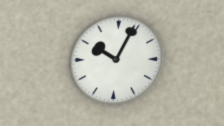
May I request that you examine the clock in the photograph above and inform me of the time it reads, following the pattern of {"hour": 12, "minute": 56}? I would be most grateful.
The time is {"hour": 10, "minute": 4}
